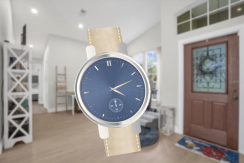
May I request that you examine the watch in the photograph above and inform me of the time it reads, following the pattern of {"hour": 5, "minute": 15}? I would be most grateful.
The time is {"hour": 4, "minute": 12}
